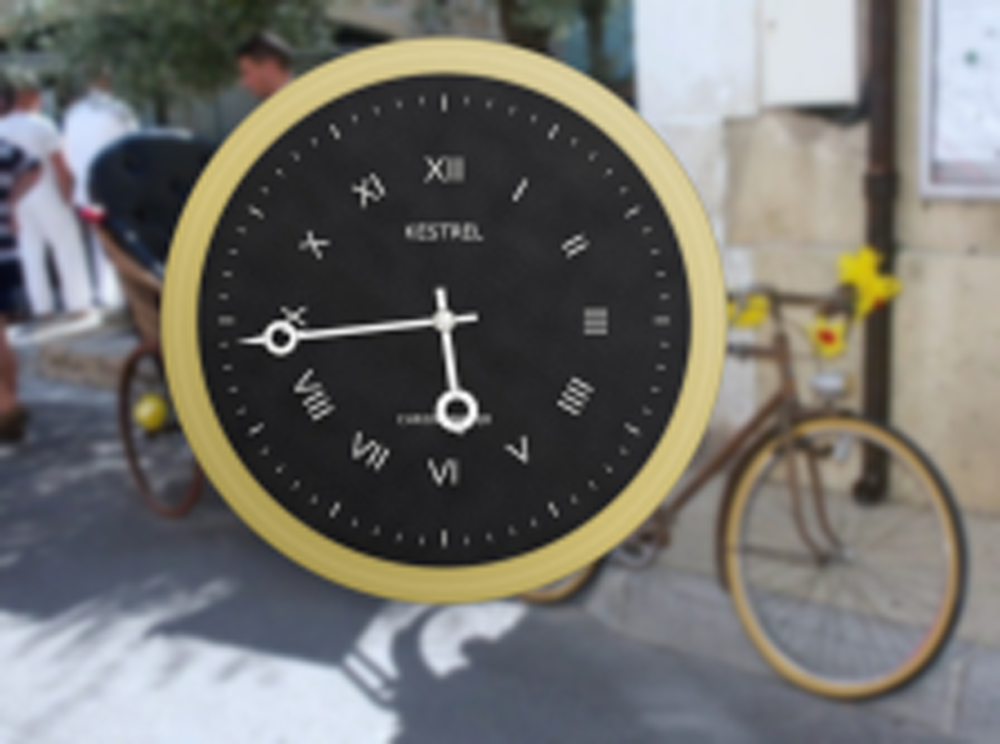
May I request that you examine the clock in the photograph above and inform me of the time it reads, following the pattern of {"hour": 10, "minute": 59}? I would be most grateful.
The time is {"hour": 5, "minute": 44}
